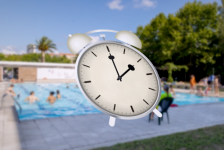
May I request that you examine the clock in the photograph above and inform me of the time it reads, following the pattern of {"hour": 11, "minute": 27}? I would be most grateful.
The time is {"hour": 2, "minute": 0}
